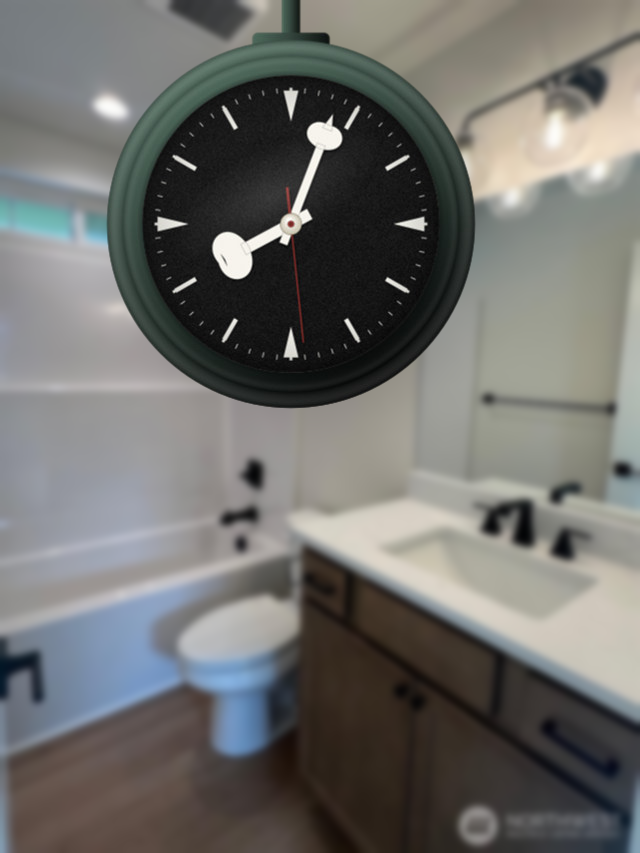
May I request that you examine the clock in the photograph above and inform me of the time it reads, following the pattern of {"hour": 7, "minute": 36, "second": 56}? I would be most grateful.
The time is {"hour": 8, "minute": 3, "second": 29}
